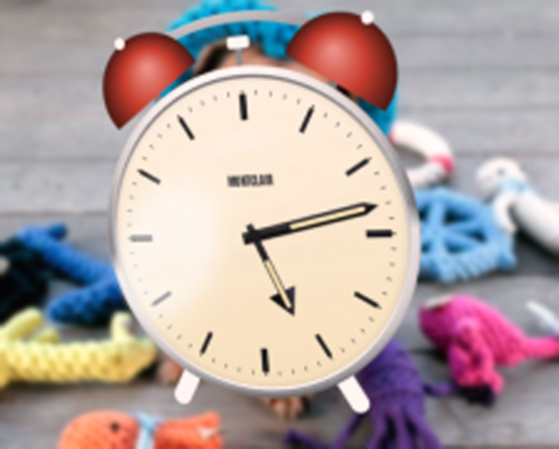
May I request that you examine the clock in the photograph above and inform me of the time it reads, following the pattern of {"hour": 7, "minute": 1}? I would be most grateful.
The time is {"hour": 5, "minute": 13}
